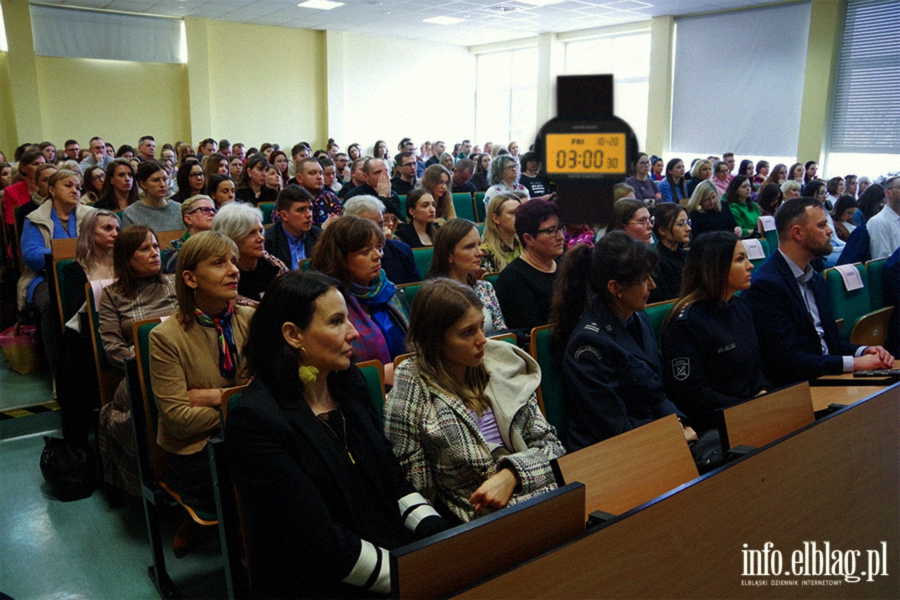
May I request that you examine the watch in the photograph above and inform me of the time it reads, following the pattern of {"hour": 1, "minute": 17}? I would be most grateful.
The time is {"hour": 3, "minute": 0}
